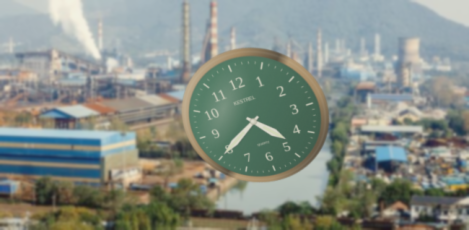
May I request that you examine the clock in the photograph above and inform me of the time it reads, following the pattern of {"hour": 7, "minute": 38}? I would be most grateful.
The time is {"hour": 4, "minute": 40}
